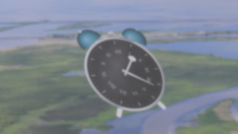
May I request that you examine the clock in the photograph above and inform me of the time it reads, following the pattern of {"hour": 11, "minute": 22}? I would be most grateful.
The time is {"hour": 1, "minute": 21}
